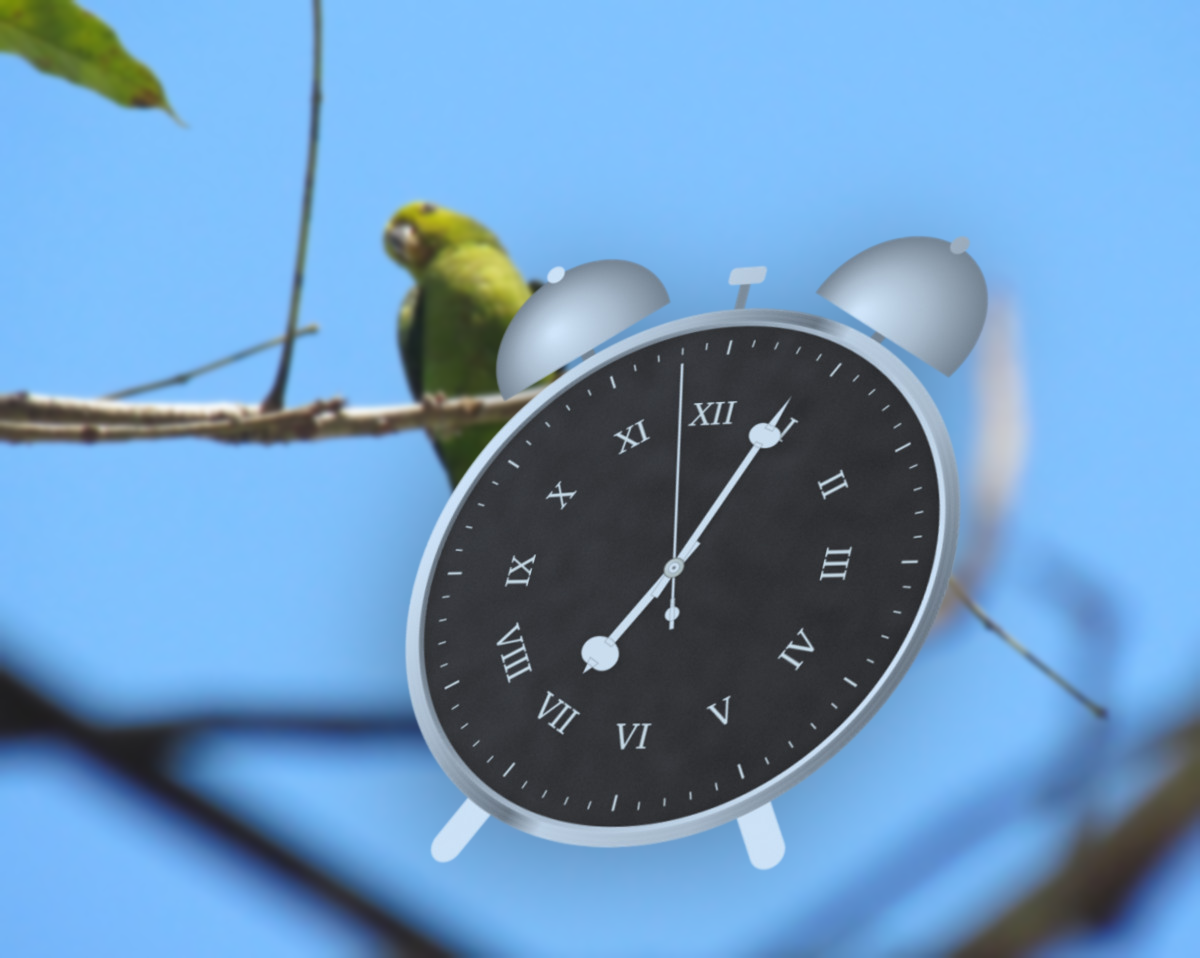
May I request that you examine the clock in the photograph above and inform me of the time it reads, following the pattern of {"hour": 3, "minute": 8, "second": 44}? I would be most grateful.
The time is {"hour": 7, "minute": 3, "second": 58}
